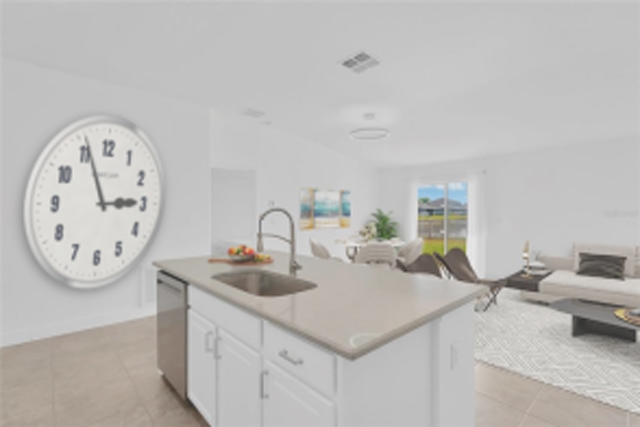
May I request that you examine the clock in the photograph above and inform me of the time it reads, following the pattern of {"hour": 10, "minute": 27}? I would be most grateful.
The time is {"hour": 2, "minute": 56}
